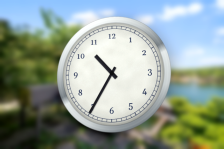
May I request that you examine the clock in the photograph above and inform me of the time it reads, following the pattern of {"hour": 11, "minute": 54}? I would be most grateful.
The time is {"hour": 10, "minute": 35}
